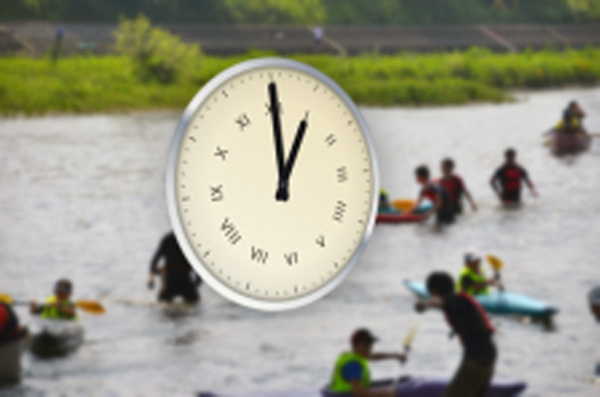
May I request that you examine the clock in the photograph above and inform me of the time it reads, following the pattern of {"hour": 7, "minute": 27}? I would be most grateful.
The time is {"hour": 1, "minute": 0}
